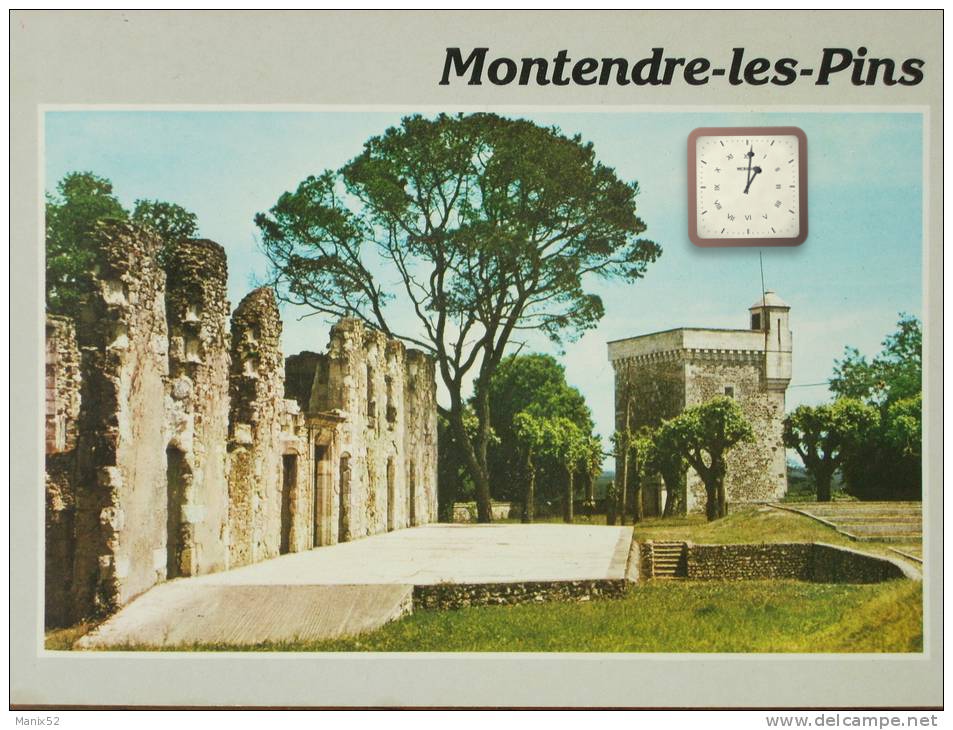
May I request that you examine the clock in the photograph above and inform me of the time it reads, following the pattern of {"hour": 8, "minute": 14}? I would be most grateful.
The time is {"hour": 1, "minute": 1}
